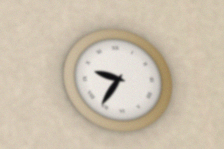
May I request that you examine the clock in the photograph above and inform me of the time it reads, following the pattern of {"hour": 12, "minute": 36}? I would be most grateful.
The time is {"hour": 9, "minute": 36}
